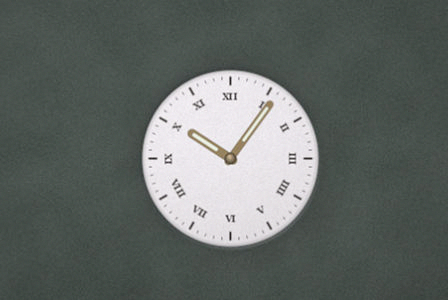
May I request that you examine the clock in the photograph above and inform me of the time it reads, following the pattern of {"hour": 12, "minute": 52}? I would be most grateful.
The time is {"hour": 10, "minute": 6}
